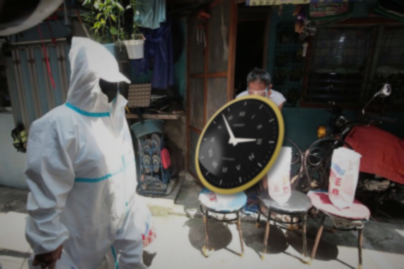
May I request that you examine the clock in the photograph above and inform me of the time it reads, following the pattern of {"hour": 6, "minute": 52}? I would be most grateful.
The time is {"hour": 2, "minute": 53}
